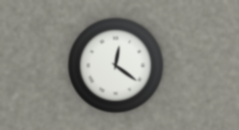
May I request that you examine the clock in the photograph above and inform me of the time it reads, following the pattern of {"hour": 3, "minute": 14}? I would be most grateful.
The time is {"hour": 12, "minute": 21}
